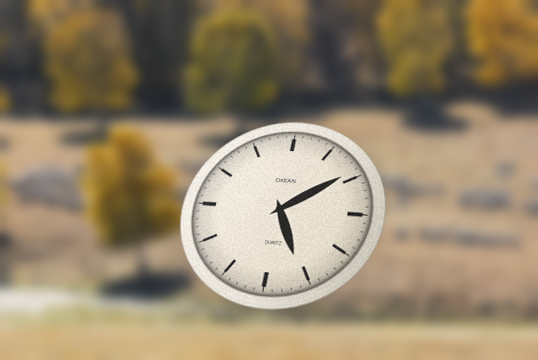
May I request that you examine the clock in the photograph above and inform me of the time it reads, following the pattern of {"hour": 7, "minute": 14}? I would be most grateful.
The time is {"hour": 5, "minute": 9}
